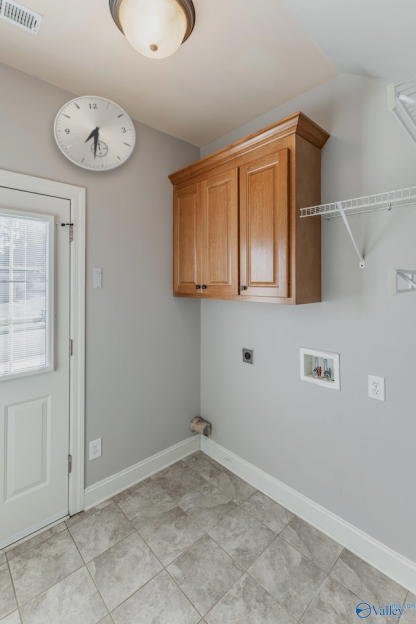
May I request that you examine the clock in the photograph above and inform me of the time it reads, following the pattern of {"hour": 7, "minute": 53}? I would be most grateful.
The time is {"hour": 7, "minute": 32}
